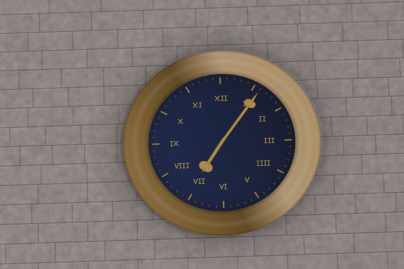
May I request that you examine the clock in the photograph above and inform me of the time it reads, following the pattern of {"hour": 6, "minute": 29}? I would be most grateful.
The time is {"hour": 7, "minute": 6}
